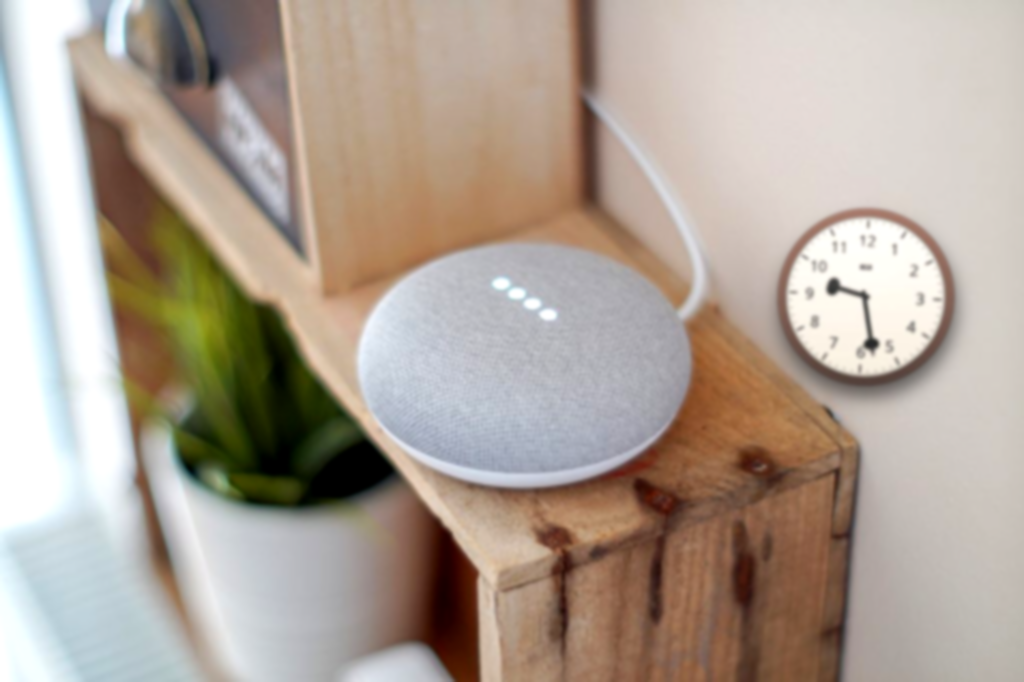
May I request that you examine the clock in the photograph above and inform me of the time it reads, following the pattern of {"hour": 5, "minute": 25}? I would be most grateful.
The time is {"hour": 9, "minute": 28}
